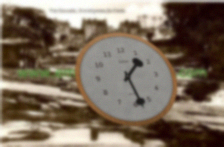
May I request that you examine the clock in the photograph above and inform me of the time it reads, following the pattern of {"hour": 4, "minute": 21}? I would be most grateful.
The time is {"hour": 1, "minute": 28}
